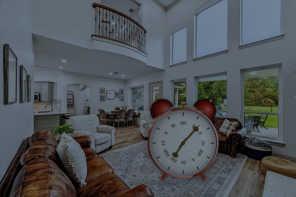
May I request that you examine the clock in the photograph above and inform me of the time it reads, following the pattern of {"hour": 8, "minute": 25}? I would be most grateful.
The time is {"hour": 7, "minute": 7}
